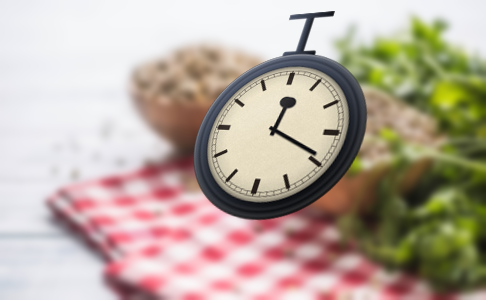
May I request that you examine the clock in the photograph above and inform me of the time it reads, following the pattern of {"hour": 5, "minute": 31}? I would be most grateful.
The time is {"hour": 12, "minute": 19}
